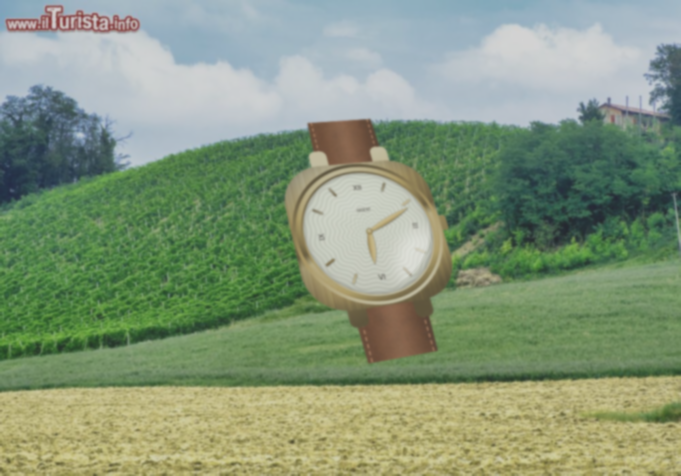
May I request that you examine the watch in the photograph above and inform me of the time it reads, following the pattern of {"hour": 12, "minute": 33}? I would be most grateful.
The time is {"hour": 6, "minute": 11}
